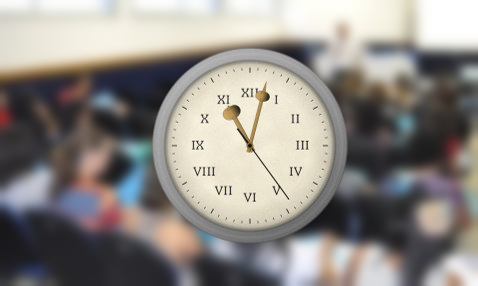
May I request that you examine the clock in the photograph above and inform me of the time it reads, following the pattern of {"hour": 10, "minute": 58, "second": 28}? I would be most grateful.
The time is {"hour": 11, "minute": 2, "second": 24}
